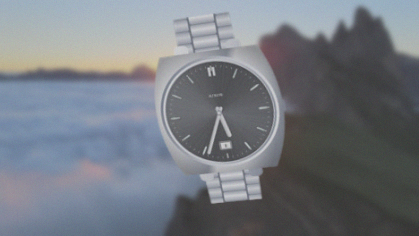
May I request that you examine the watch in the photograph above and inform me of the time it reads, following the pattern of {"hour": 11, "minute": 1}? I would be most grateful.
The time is {"hour": 5, "minute": 34}
